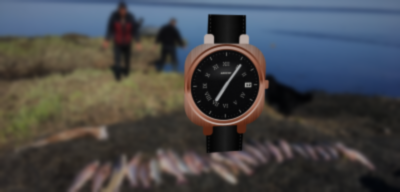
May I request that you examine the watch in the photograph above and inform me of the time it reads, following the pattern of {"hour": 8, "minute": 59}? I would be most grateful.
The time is {"hour": 7, "minute": 6}
